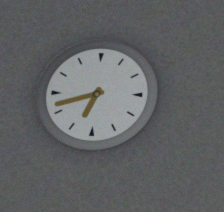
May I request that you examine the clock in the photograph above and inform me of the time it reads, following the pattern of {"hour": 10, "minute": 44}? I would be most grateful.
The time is {"hour": 6, "minute": 42}
